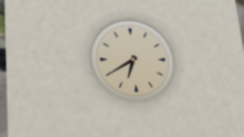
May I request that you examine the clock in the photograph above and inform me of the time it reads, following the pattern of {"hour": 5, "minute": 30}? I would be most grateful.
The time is {"hour": 6, "minute": 40}
